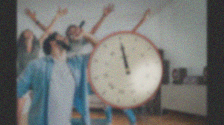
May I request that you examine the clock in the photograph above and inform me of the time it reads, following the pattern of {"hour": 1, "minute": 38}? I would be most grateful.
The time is {"hour": 12, "minute": 0}
